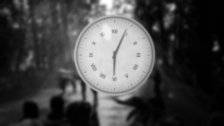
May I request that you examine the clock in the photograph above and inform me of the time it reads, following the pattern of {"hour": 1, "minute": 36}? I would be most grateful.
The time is {"hour": 6, "minute": 4}
